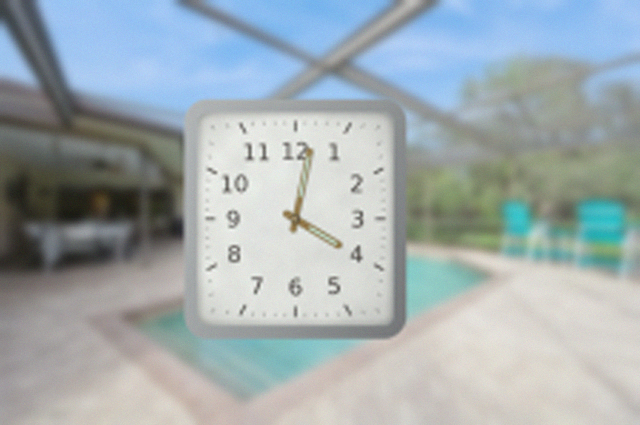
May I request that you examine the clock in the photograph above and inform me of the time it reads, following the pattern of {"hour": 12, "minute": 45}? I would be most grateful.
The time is {"hour": 4, "minute": 2}
